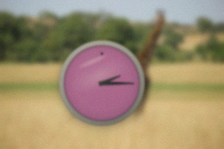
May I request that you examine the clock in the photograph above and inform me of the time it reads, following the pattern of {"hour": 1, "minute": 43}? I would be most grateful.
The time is {"hour": 2, "minute": 15}
